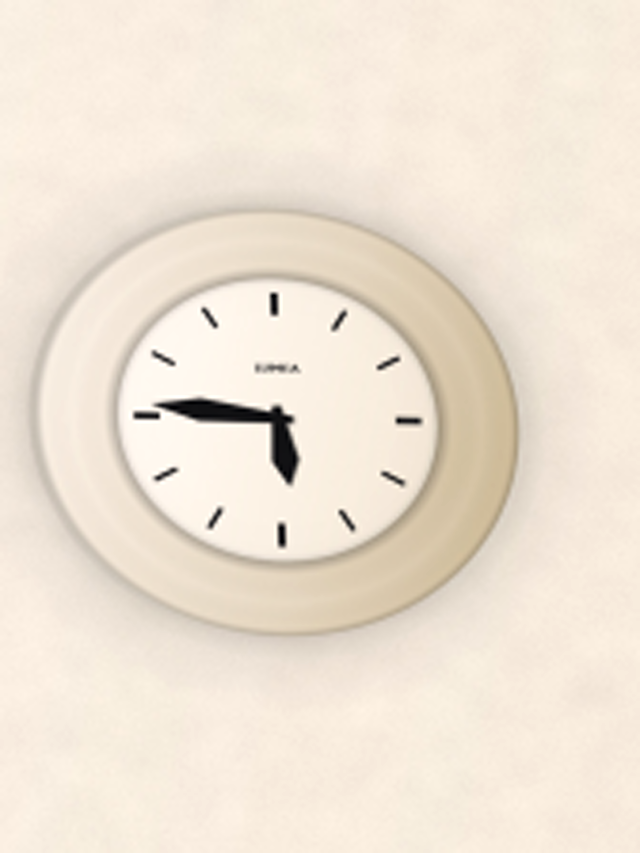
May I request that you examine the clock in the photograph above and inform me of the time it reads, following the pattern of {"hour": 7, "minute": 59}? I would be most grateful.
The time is {"hour": 5, "minute": 46}
